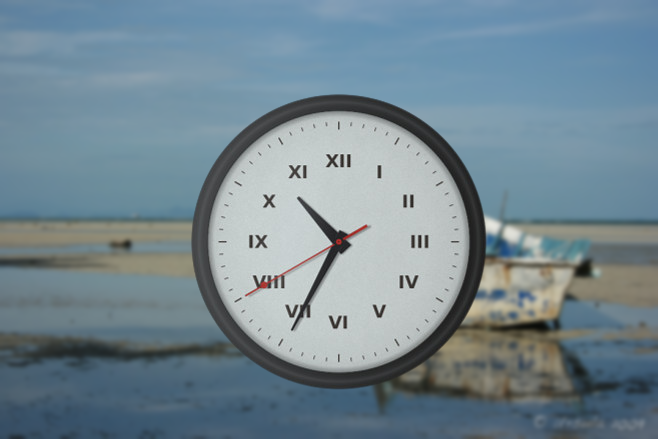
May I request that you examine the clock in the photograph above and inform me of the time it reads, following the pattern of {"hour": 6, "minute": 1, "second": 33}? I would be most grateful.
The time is {"hour": 10, "minute": 34, "second": 40}
